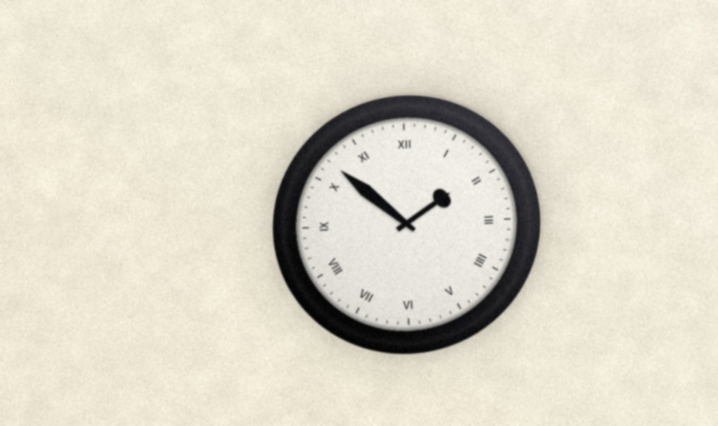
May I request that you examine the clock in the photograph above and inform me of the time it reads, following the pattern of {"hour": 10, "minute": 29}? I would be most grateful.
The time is {"hour": 1, "minute": 52}
